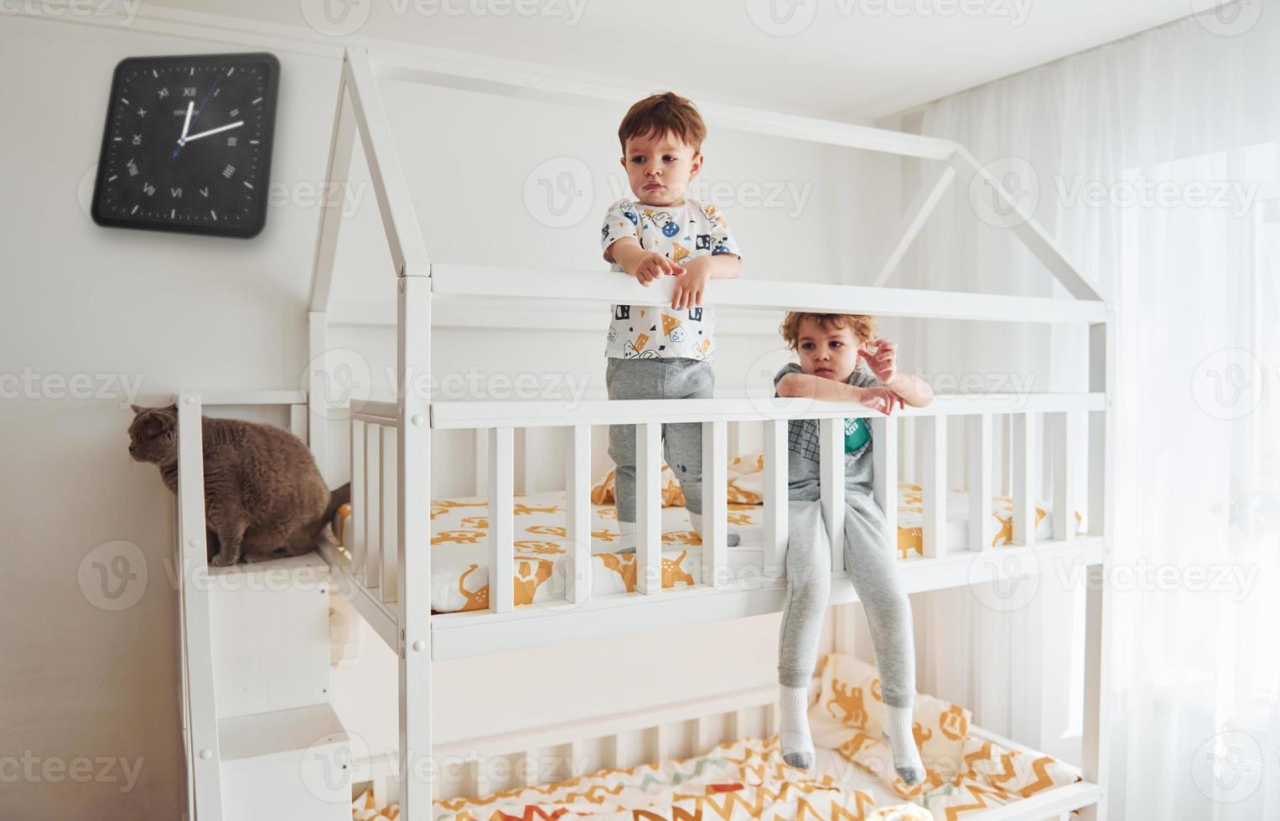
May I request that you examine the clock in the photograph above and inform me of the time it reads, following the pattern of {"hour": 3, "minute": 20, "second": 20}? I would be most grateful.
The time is {"hour": 12, "minute": 12, "second": 4}
